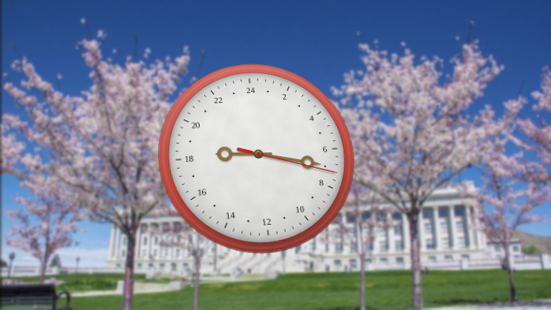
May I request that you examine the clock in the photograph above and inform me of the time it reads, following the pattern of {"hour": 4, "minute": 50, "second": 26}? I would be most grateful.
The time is {"hour": 18, "minute": 17, "second": 18}
